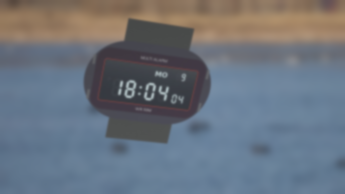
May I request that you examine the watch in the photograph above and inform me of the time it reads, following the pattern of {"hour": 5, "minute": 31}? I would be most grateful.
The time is {"hour": 18, "minute": 4}
